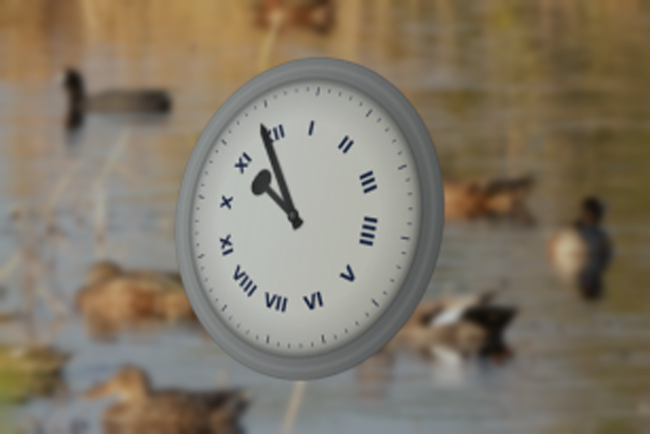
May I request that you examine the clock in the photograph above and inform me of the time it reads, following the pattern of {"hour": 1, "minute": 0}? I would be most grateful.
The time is {"hour": 10, "minute": 59}
